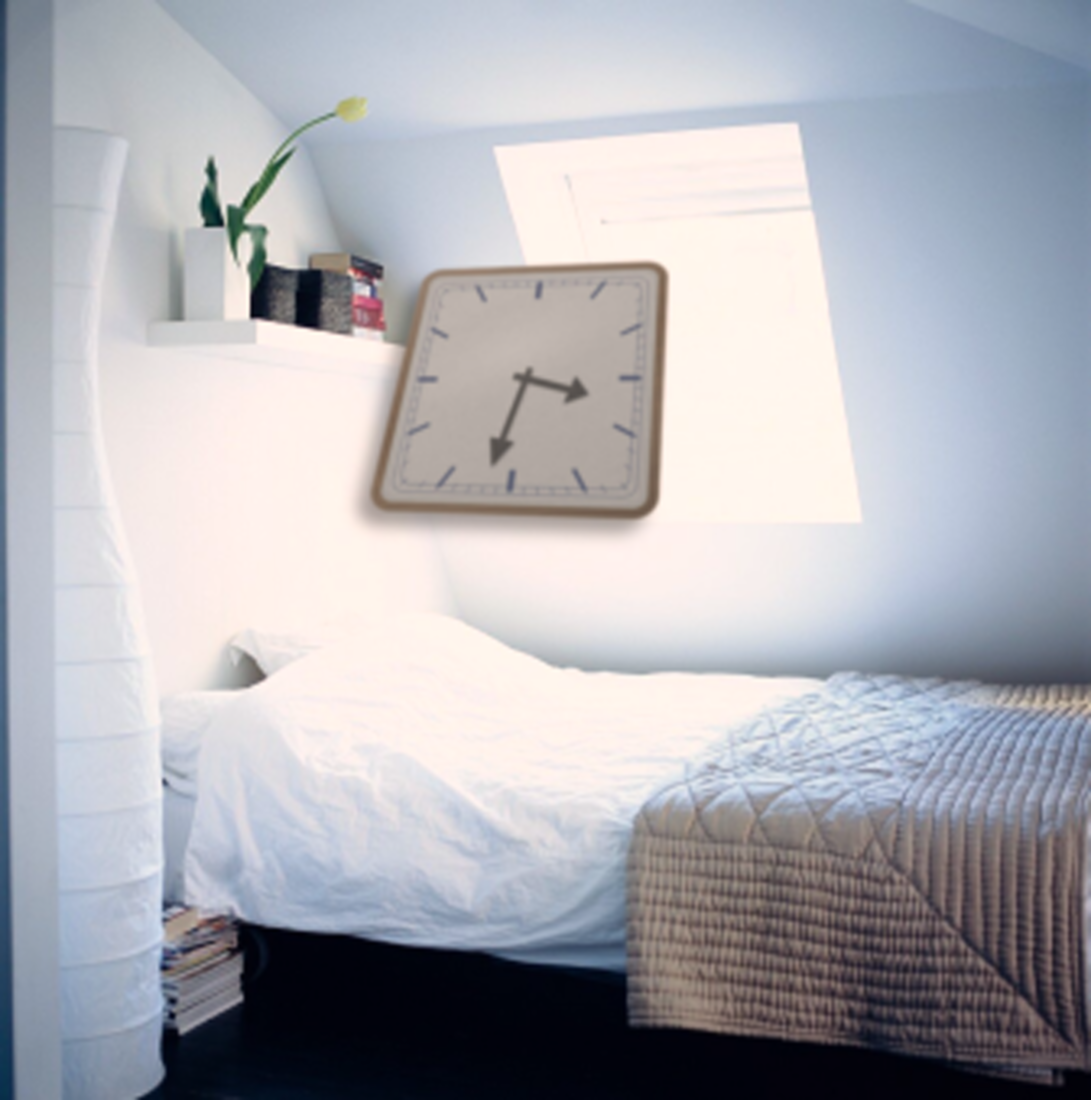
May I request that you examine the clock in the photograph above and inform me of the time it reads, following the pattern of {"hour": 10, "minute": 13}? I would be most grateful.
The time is {"hour": 3, "minute": 32}
